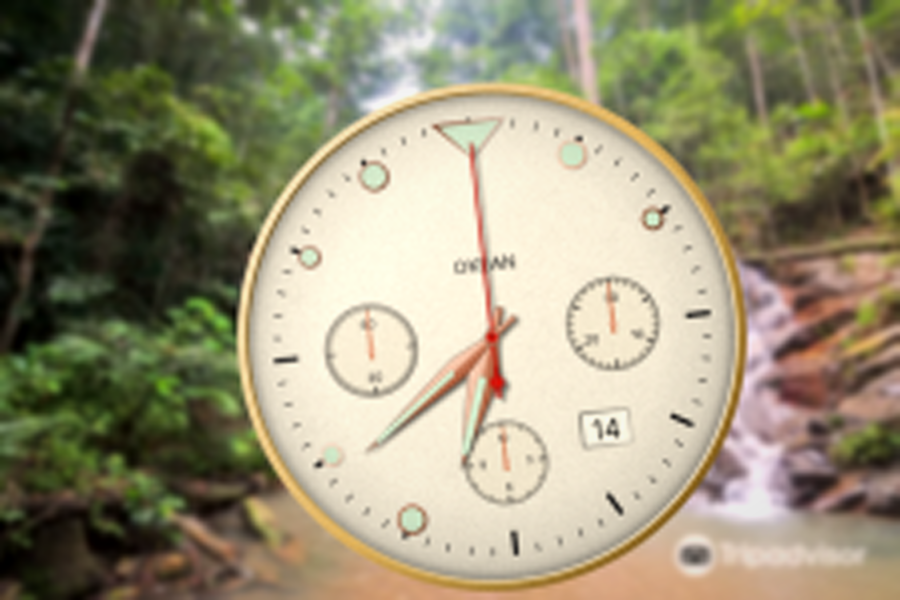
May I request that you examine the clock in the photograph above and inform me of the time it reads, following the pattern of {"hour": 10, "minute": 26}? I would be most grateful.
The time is {"hour": 6, "minute": 39}
